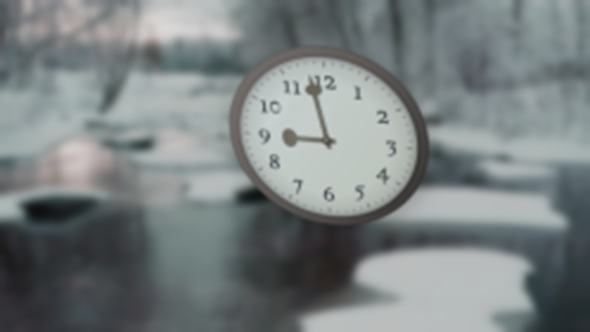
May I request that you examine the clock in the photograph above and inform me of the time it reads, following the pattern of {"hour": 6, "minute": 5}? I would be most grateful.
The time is {"hour": 8, "minute": 58}
